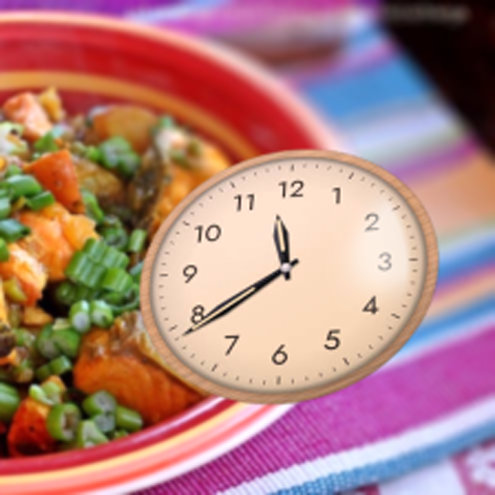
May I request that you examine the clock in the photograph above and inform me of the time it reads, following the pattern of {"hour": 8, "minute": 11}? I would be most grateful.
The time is {"hour": 11, "minute": 39}
